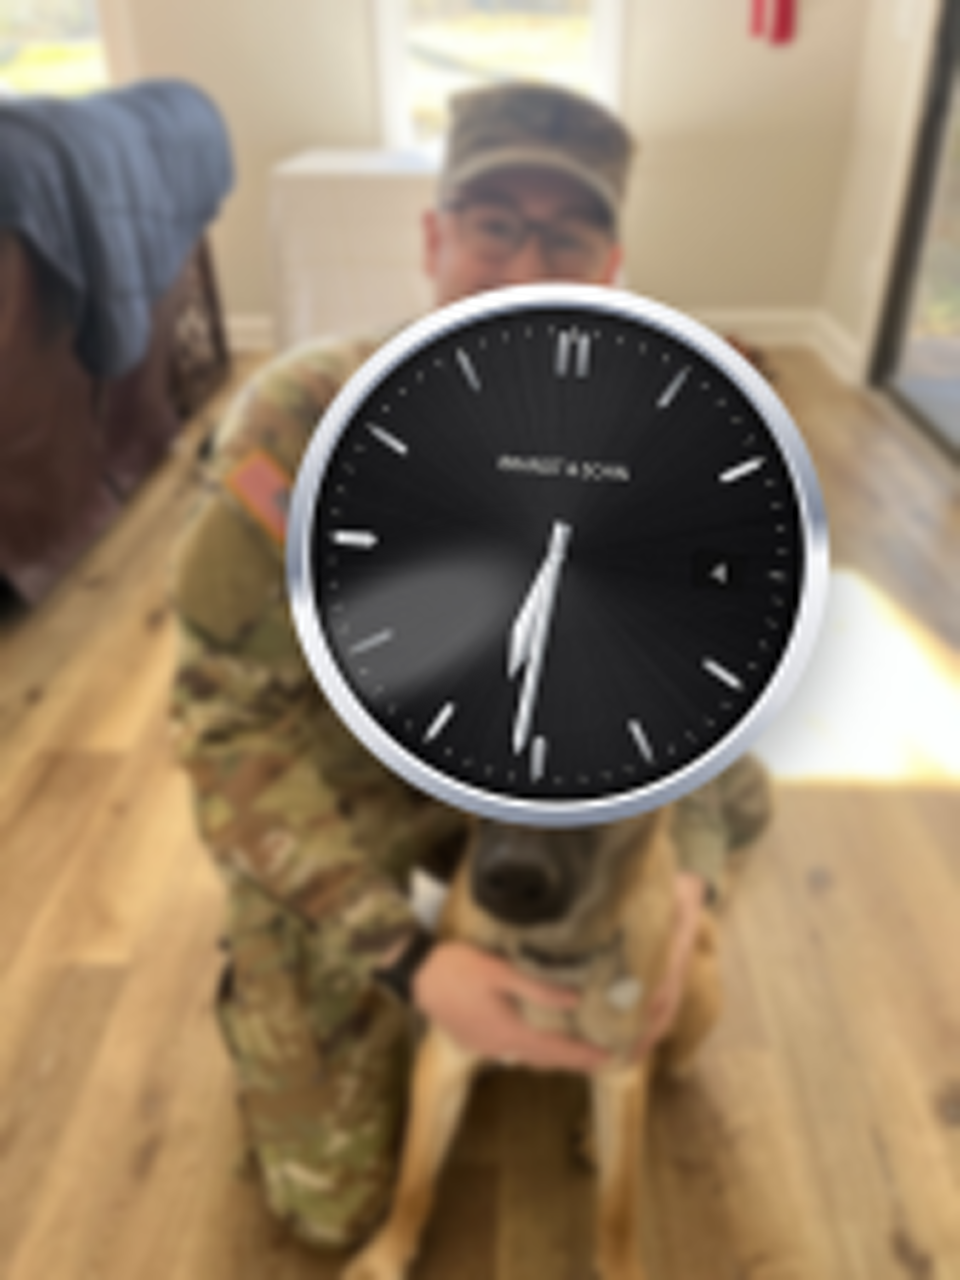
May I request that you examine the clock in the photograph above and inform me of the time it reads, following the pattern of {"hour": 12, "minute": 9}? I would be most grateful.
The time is {"hour": 6, "minute": 31}
